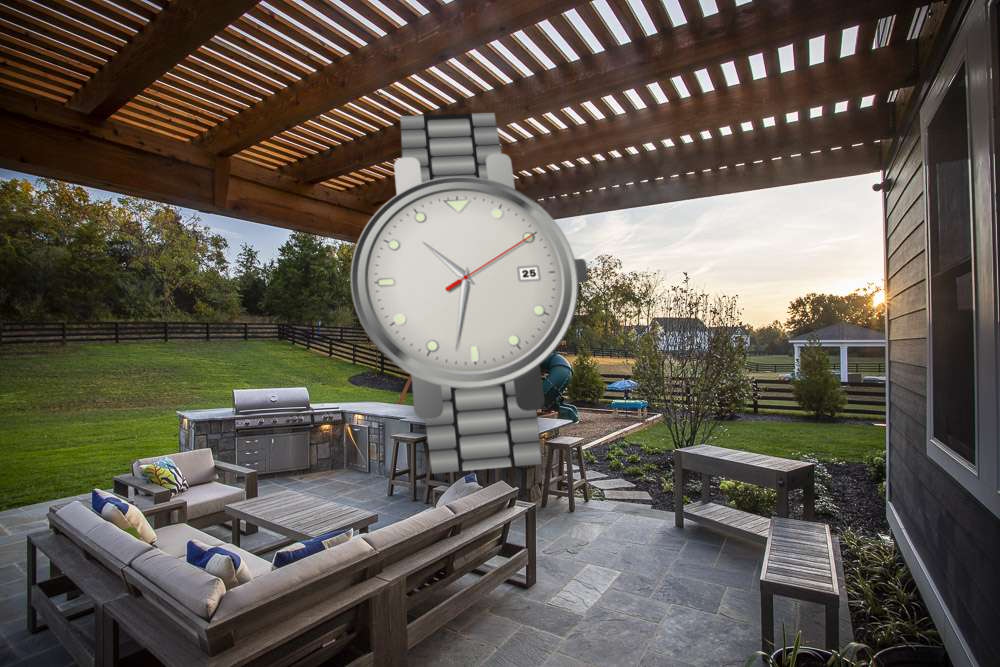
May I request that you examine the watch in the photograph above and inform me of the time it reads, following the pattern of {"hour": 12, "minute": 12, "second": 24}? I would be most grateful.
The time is {"hour": 10, "minute": 32, "second": 10}
